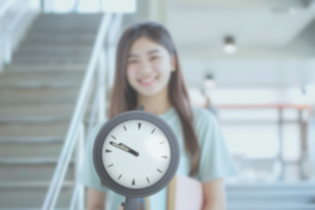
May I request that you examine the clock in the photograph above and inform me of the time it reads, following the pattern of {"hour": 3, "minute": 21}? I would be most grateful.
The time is {"hour": 9, "minute": 48}
